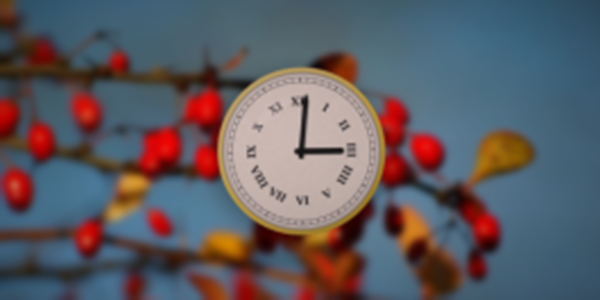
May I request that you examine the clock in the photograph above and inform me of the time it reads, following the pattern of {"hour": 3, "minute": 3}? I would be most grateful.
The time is {"hour": 3, "minute": 1}
